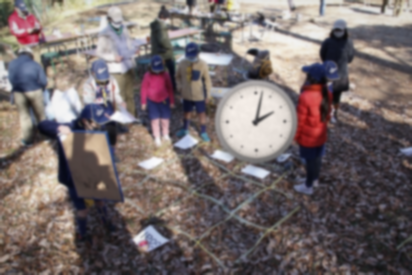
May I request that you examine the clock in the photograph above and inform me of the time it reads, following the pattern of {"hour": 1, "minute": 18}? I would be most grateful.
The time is {"hour": 2, "minute": 2}
